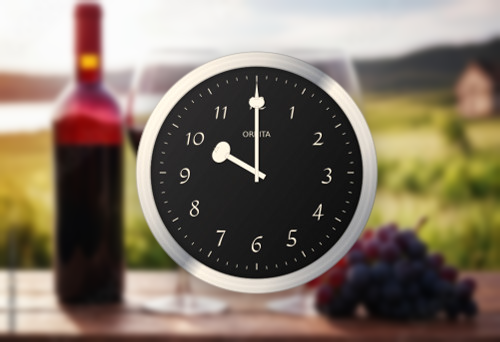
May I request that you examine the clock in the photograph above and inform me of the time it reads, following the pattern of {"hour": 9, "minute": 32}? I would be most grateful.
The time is {"hour": 10, "minute": 0}
